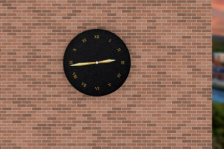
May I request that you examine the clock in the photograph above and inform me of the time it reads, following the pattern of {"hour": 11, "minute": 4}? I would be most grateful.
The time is {"hour": 2, "minute": 44}
